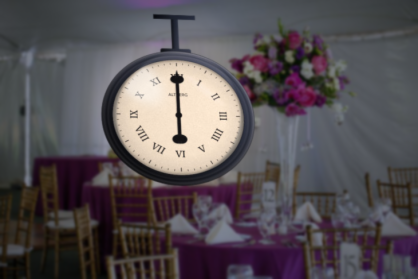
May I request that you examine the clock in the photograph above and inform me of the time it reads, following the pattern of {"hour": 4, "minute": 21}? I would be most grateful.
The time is {"hour": 6, "minute": 0}
